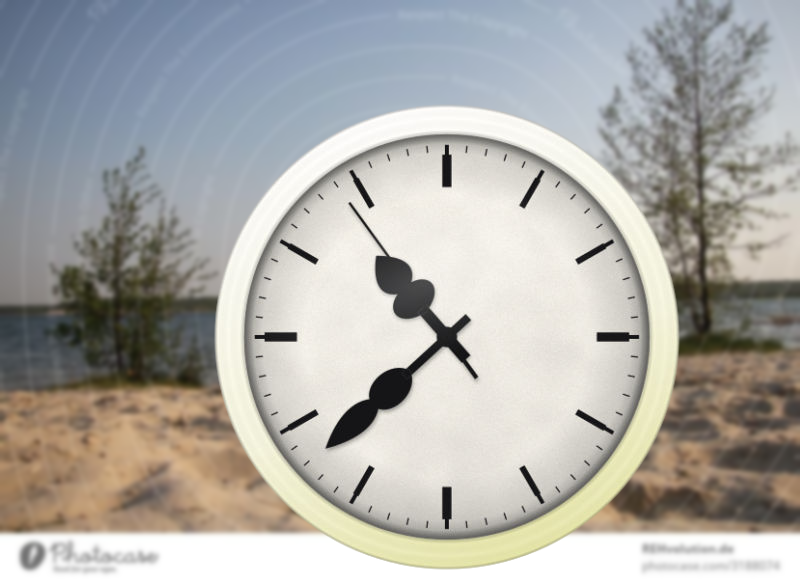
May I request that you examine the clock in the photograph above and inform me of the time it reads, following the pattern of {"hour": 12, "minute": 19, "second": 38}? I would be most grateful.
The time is {"hour": 10, "minute": 37, "second": 54}
